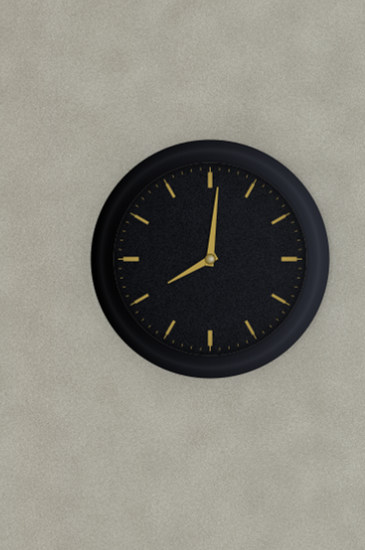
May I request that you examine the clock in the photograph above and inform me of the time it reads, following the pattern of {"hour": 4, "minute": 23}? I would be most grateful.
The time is {"hour": 8, "minute": 1}
